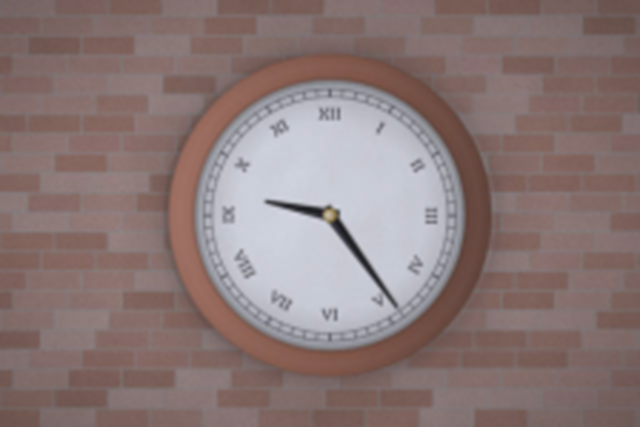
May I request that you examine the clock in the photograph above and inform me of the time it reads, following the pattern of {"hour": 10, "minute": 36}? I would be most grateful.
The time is {"hour": 9, "minute": 24}
